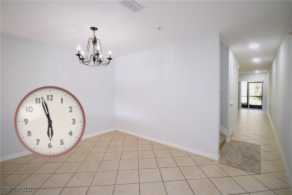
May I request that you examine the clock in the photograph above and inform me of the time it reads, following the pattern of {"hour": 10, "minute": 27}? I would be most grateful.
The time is {"hour": 5, "minute": 57}
